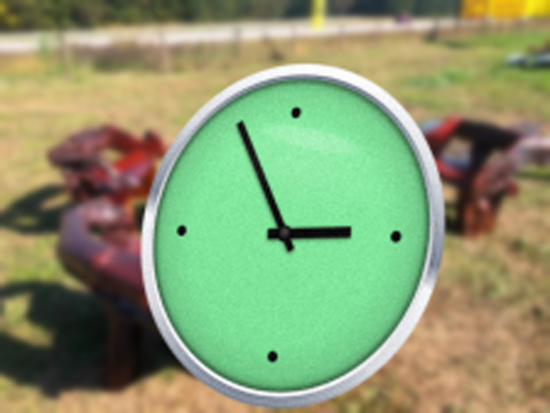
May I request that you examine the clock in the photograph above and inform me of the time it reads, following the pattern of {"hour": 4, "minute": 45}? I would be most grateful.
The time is {"hour": 2, "minute": 55}
